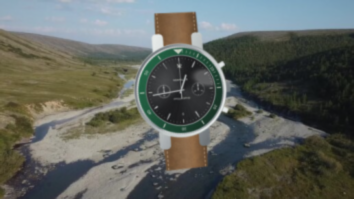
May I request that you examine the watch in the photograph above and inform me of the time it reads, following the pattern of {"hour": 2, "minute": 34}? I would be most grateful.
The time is {"hour": 12, "minute": 44}
